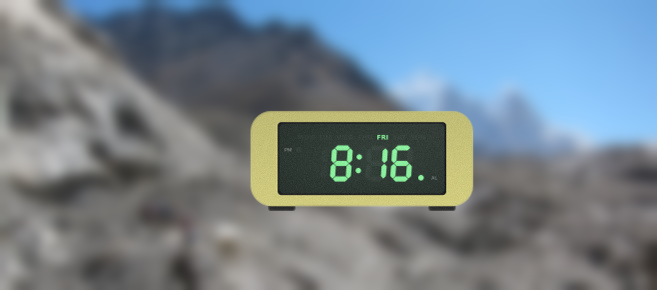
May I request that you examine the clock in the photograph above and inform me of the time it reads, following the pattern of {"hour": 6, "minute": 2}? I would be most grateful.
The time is {"hour": 8, "minute": 16}
